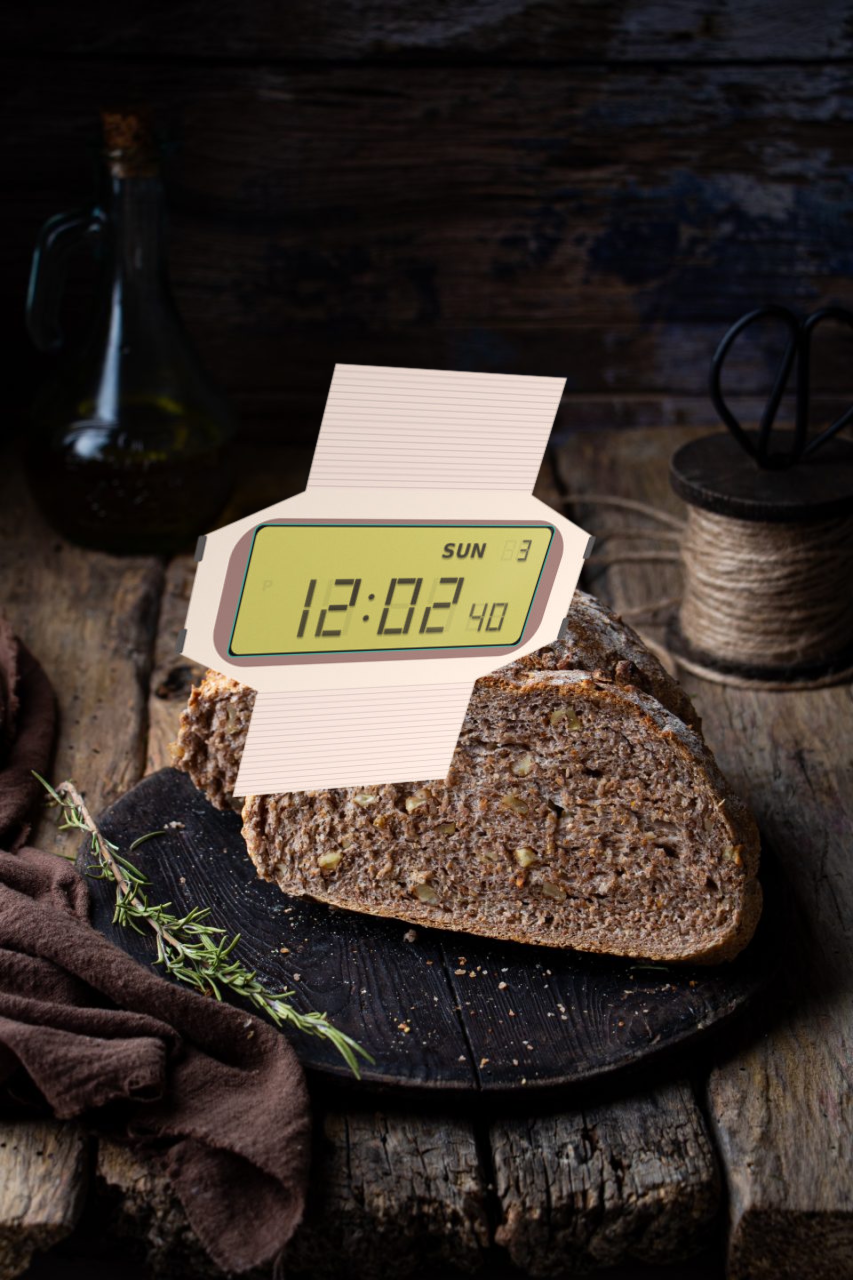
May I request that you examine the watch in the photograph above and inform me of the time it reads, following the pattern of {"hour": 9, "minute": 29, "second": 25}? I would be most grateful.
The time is {"hour": 12, "minute": 2, "second": 40}
